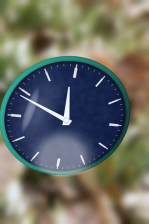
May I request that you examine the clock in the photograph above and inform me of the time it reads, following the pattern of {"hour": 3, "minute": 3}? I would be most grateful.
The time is {"hour": 11, "minute": 49}
